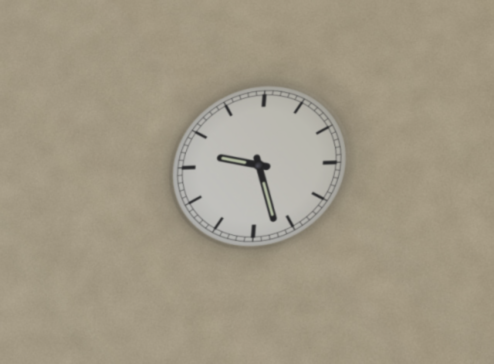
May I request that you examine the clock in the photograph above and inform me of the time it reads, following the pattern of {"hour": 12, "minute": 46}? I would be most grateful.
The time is {"hour": 9, "minute": 27}
